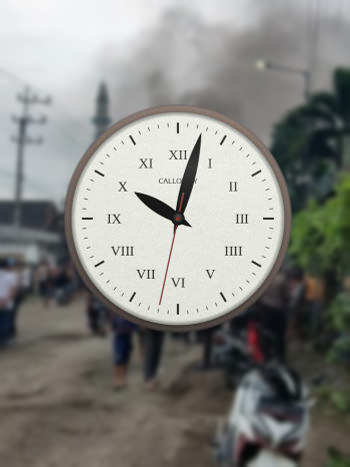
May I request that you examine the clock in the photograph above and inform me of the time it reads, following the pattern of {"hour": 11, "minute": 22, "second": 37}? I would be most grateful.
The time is {"hour": 10, "minute": 2, "second": 32}
